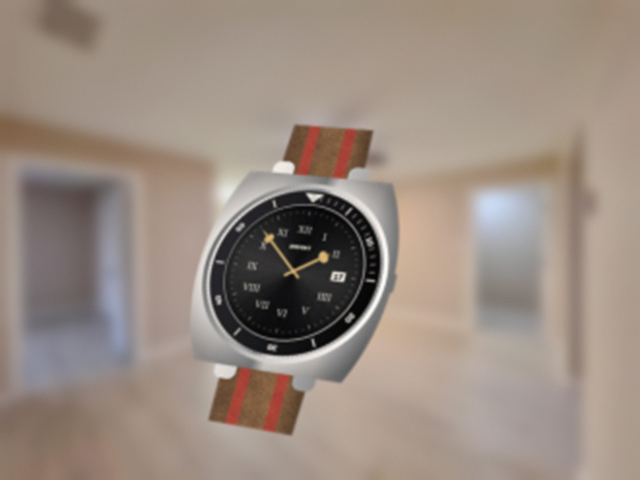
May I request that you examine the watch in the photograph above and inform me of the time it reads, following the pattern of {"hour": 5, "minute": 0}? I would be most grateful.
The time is {"hour": 1, "minute": 52}
